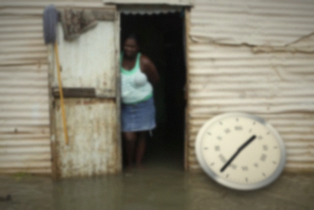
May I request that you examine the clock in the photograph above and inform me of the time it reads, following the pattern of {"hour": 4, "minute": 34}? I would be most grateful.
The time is {"hour": 1, "minute": 37}
